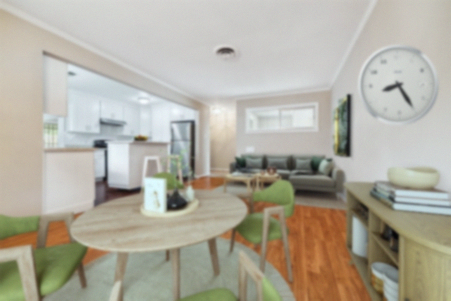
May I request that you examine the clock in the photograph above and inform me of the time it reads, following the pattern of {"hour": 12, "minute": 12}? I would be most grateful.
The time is {"hour": 8, "minute": 25}
